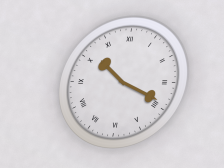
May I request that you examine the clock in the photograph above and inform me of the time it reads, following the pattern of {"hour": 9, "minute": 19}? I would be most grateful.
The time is {"hour": 10, "minute": 19}
